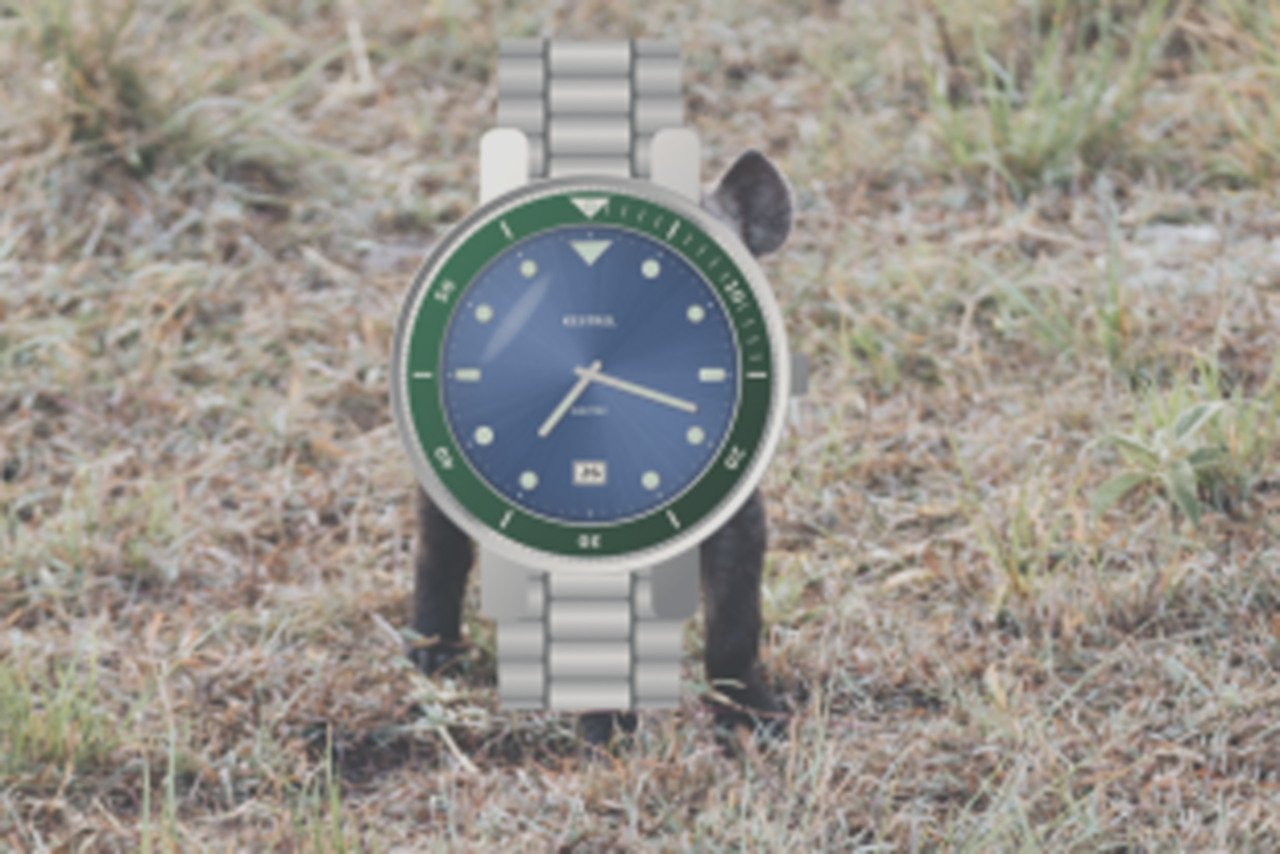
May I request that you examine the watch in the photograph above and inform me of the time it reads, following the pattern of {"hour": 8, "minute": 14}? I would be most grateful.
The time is {"hour": 7, "minute": 18}
